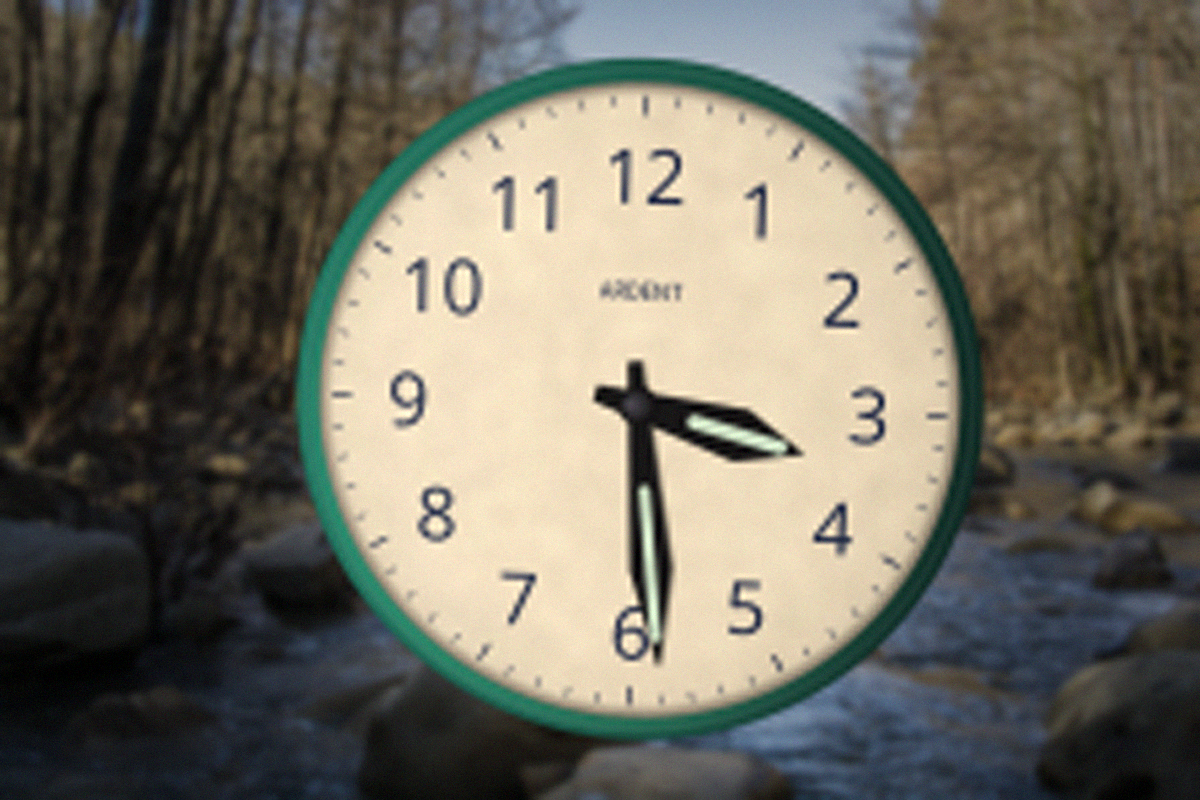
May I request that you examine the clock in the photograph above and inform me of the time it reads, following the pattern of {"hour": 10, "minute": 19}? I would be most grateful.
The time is {"hour": 3, "minute": 29}
